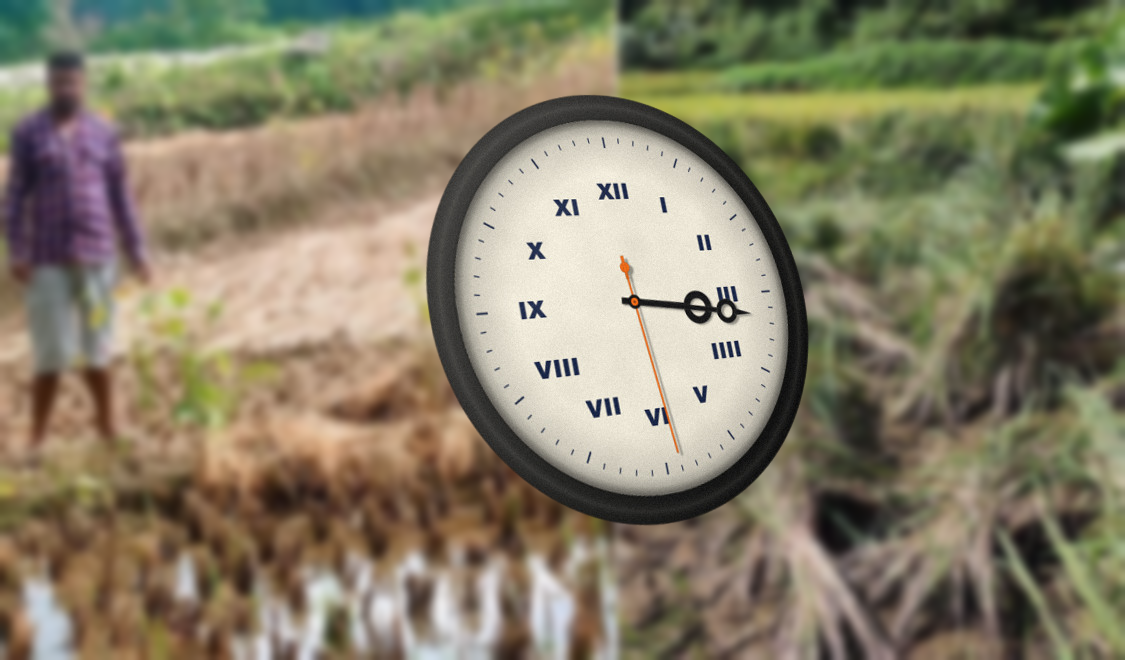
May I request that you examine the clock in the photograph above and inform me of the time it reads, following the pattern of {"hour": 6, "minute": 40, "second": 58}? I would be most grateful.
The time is {"hour": 3, "minute": 16, "second": 29}
